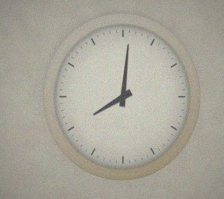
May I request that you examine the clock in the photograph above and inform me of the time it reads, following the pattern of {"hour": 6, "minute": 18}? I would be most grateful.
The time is {"hour": 8, "minute": 1}
